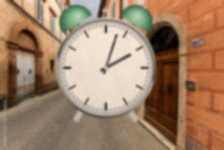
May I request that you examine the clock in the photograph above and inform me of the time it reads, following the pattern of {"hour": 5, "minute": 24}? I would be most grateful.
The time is {"hour": 2, "minute": 3}
